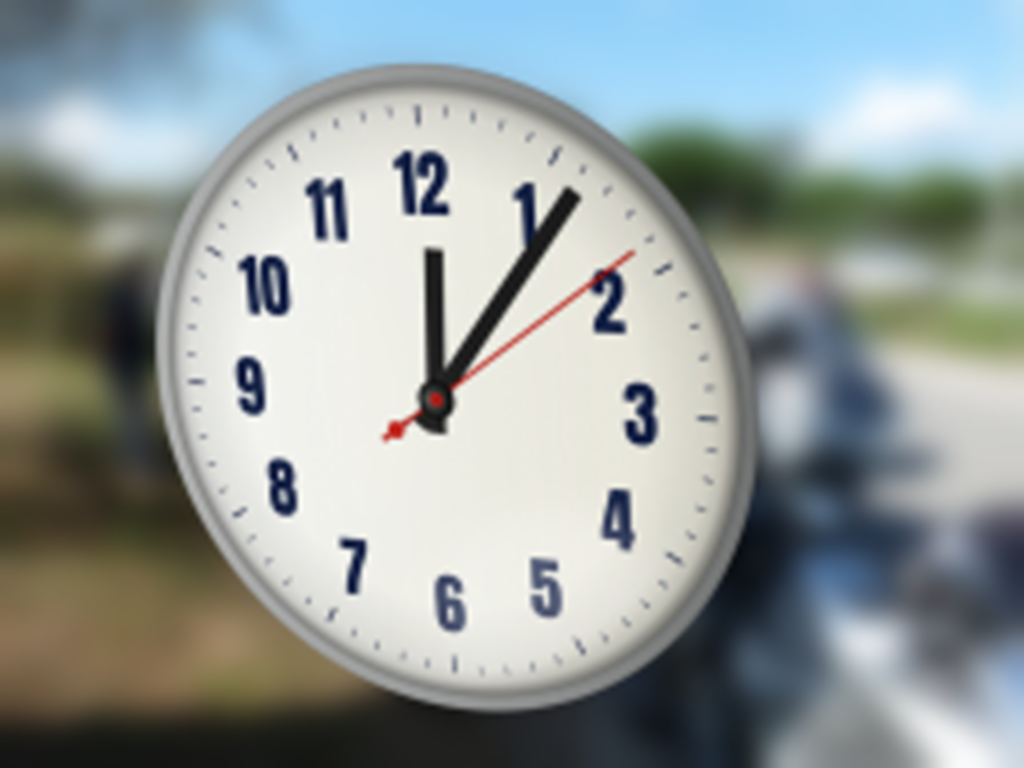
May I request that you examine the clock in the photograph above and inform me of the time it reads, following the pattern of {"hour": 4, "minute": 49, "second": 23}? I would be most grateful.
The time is {"hour": 12, "minute": 6, "second": 9}
